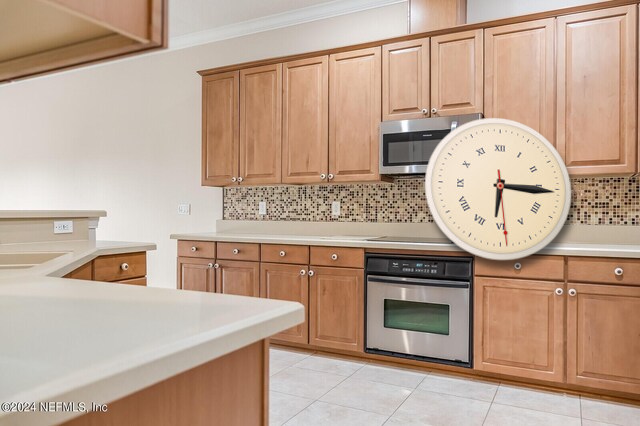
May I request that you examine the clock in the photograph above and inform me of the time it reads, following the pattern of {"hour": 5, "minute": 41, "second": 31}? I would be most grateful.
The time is {"hour": 6, "minute": 15, "second": 29}
